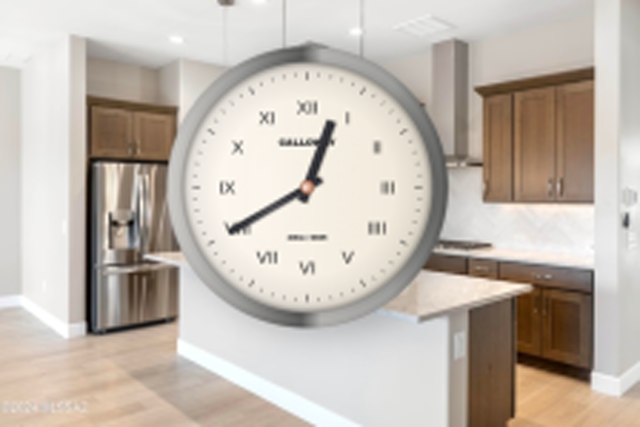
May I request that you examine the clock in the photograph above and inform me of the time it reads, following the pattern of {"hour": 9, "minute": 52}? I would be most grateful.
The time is {"hour": 12, "minute": 40}
